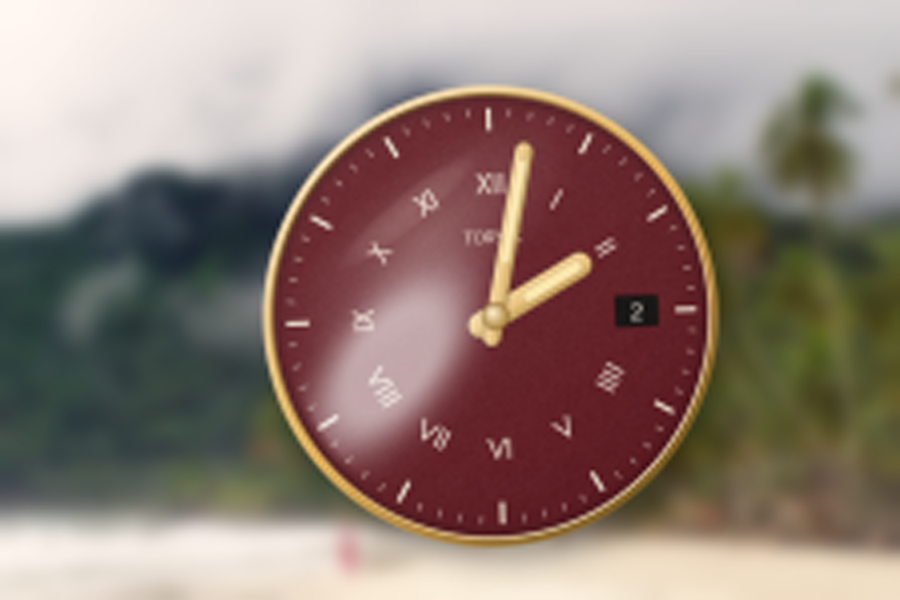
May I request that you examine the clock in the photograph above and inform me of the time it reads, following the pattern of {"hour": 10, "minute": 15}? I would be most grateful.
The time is {"hour": 2, "minute": 2}
